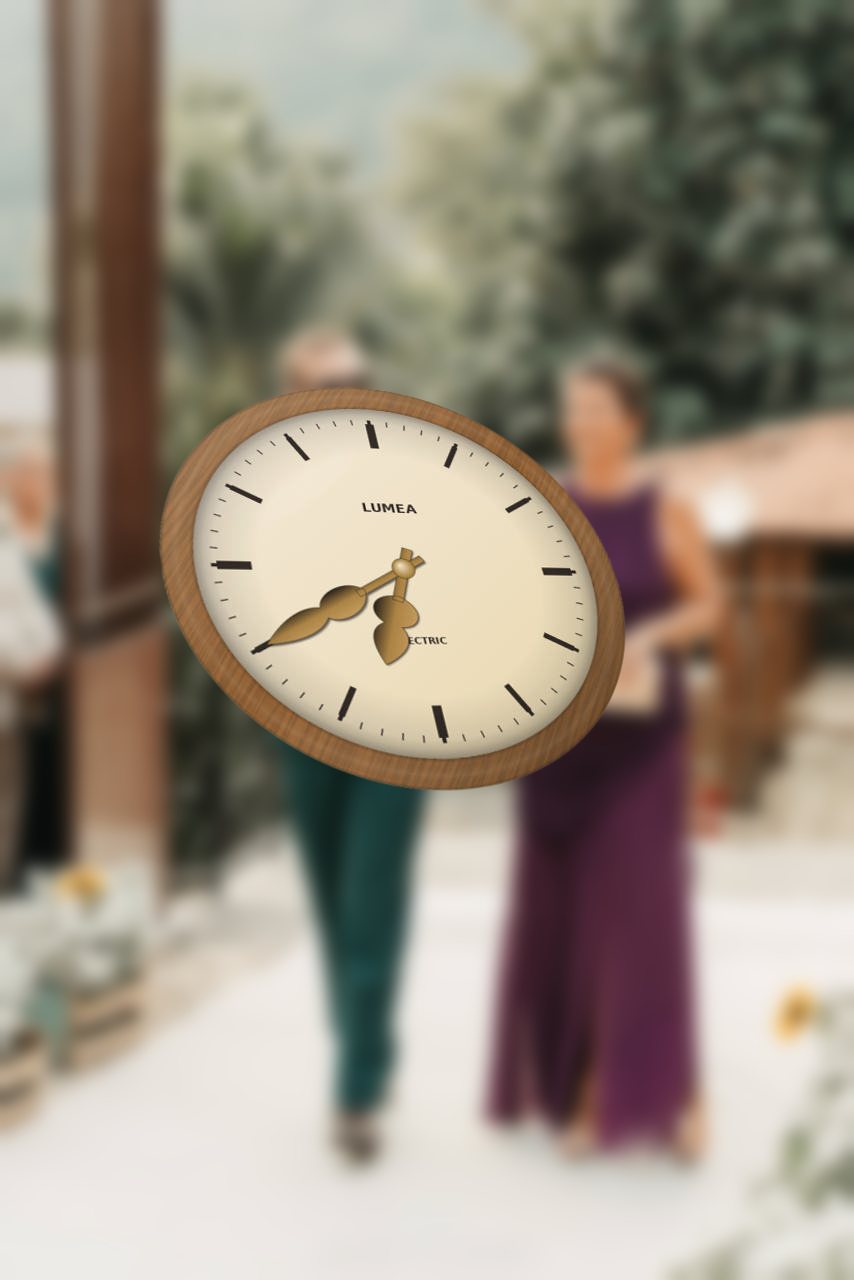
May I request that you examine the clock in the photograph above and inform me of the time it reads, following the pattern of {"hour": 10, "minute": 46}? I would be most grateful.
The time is {"hour": 6, "minute": 40}
